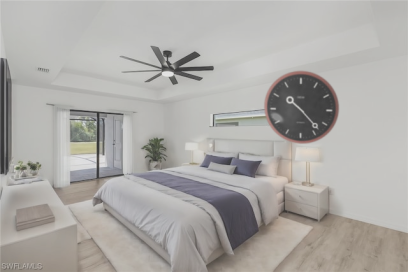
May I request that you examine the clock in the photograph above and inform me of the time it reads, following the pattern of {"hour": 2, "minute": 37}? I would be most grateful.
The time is {"hour": 10, "minute": 23}
